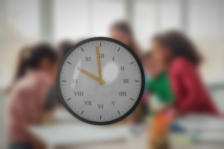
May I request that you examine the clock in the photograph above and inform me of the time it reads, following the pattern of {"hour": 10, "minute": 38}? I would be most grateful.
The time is {"hour": 9, "minute": 59}
